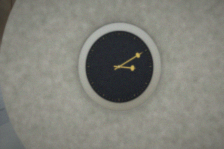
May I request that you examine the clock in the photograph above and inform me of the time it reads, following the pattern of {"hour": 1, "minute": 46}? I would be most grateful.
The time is {"hour": 3, "minute": 10}
